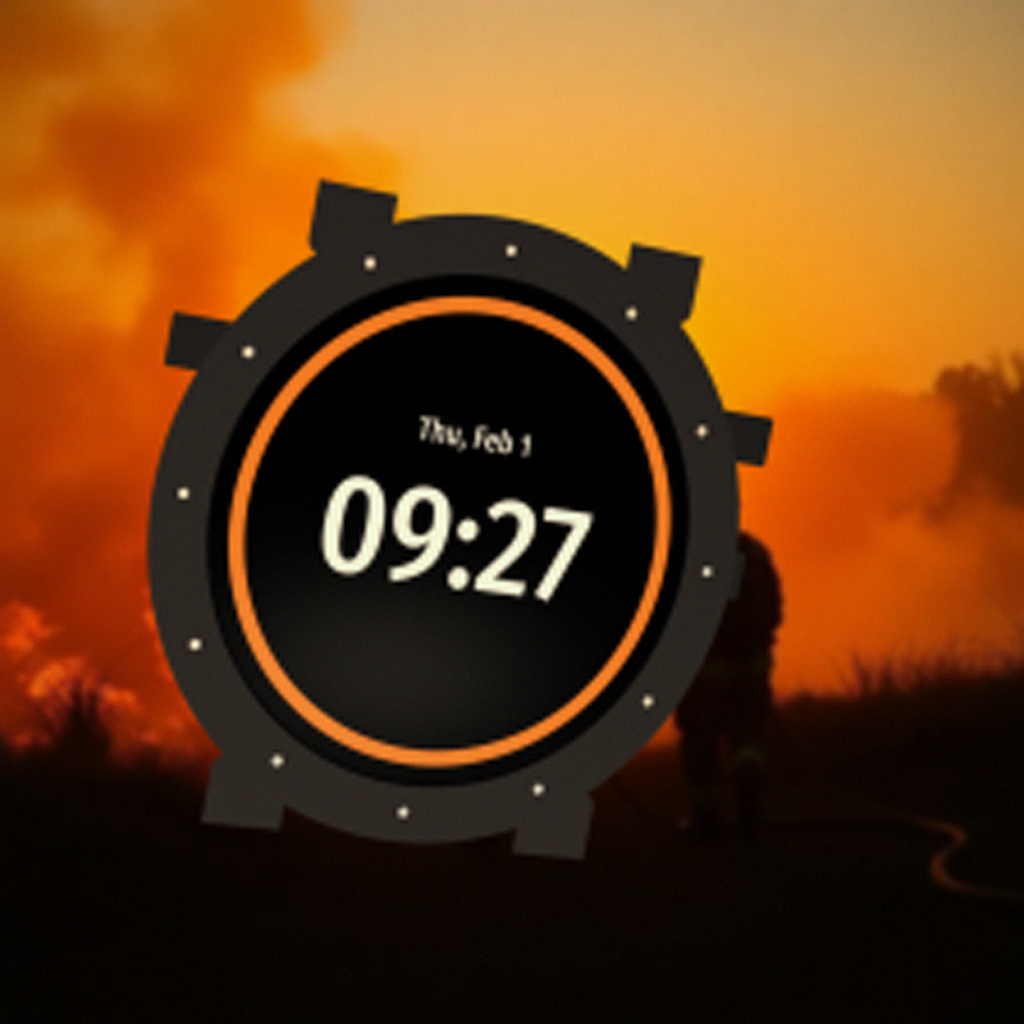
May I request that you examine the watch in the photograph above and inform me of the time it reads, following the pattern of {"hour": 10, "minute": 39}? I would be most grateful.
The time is {"hour": 9, "minute": 27}
